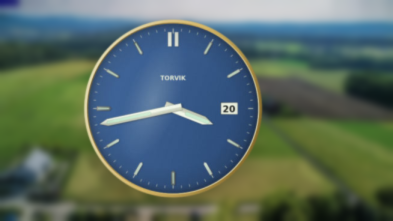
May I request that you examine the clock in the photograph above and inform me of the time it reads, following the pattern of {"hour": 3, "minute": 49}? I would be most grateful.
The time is {"hour": 3, "minute": 43}
